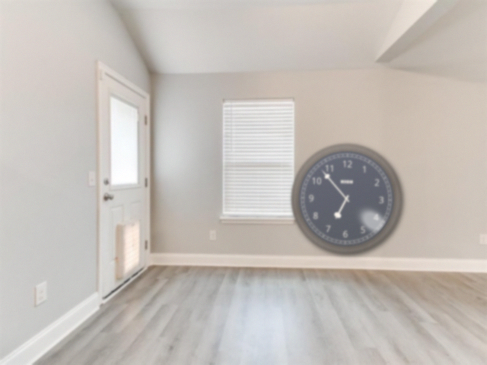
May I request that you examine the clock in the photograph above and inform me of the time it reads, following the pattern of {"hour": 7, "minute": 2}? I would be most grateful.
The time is {"hour": 6, "minute": 53}
